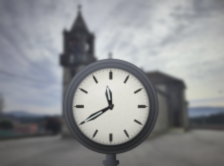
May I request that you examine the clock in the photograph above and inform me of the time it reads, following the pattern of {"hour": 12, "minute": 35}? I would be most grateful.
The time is {"hour": 11, "minute": 40}
